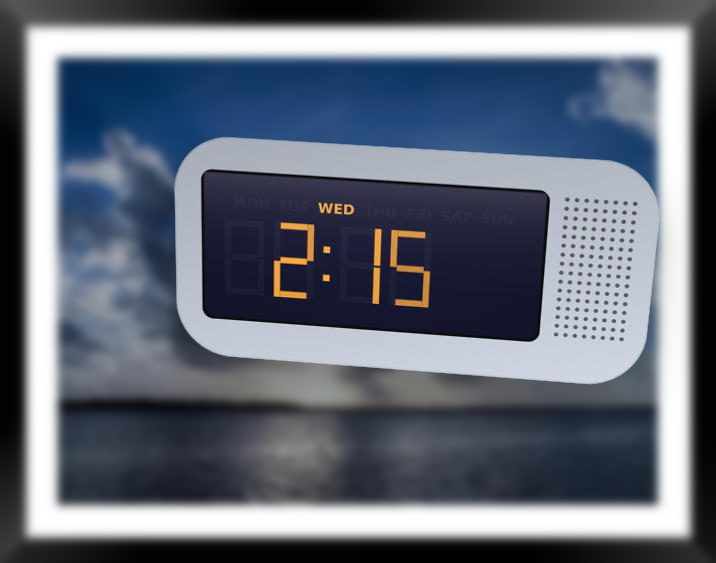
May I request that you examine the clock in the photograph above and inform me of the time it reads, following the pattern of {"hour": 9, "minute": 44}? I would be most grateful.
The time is {"hour": 2, "minute": 15}
